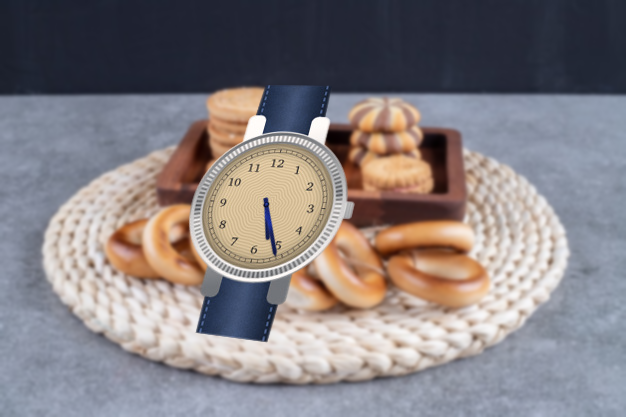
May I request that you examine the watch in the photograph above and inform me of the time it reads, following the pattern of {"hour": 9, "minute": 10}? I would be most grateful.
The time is {"hour": 5, "minute": 26}
